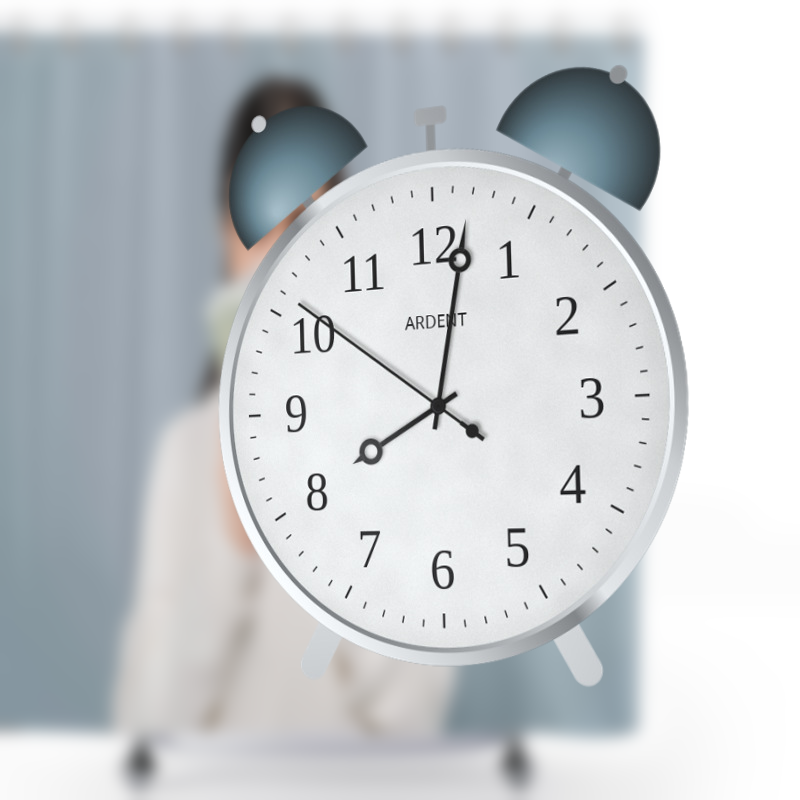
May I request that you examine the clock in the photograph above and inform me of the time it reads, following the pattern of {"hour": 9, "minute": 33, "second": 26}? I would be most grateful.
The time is {"hour": 8, "minute": 1, "second": 51}
